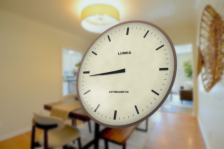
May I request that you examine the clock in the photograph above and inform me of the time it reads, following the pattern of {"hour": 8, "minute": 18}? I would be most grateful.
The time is {"hour": 8, "minute": 44}
